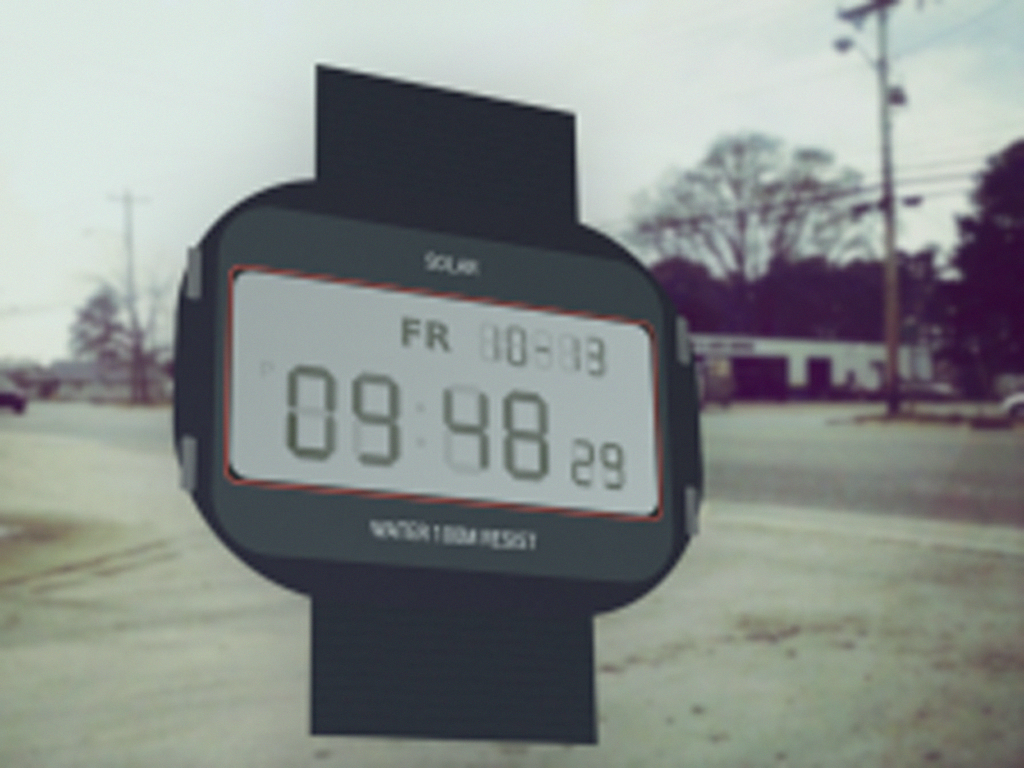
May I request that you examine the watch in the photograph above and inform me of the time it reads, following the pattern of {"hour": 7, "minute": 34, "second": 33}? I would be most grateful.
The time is {"hour": 9, "minute": 48, "second": 29}
